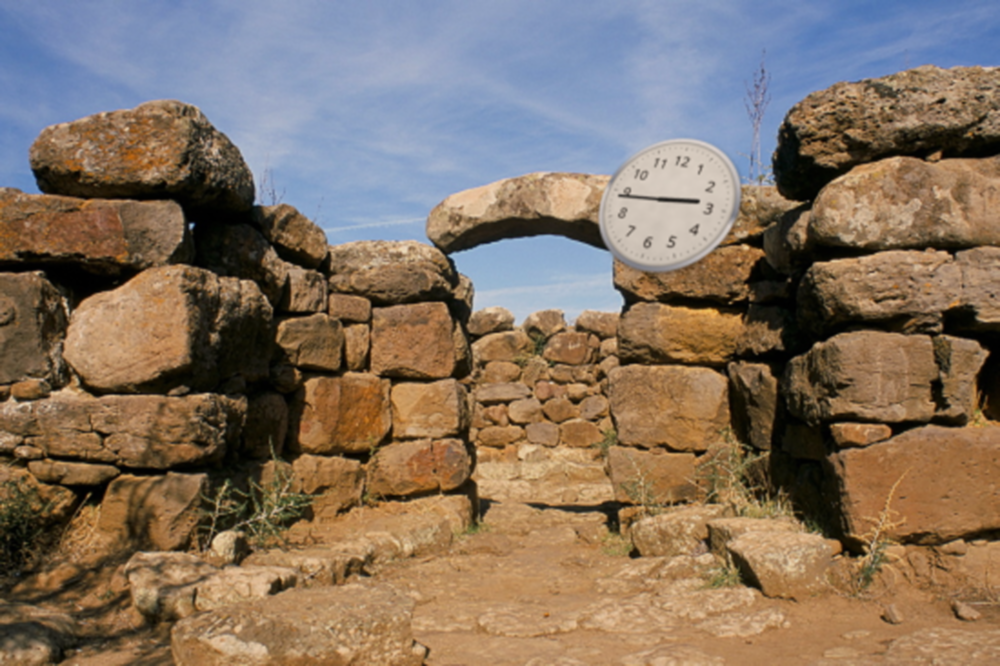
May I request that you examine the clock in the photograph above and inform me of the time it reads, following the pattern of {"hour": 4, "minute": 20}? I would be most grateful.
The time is {"hour": 2, "minute": 44}
